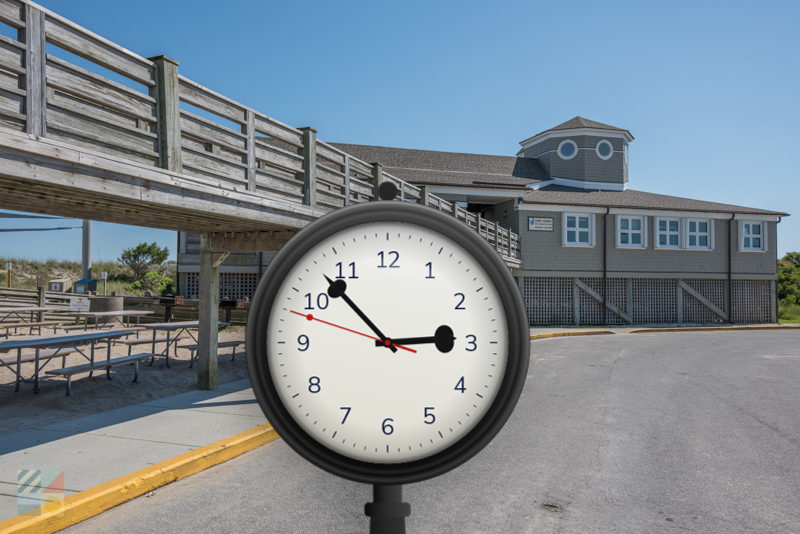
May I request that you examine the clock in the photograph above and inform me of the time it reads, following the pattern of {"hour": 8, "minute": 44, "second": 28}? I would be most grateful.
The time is {"hour": 2, "minute": 52, "second": 48}
